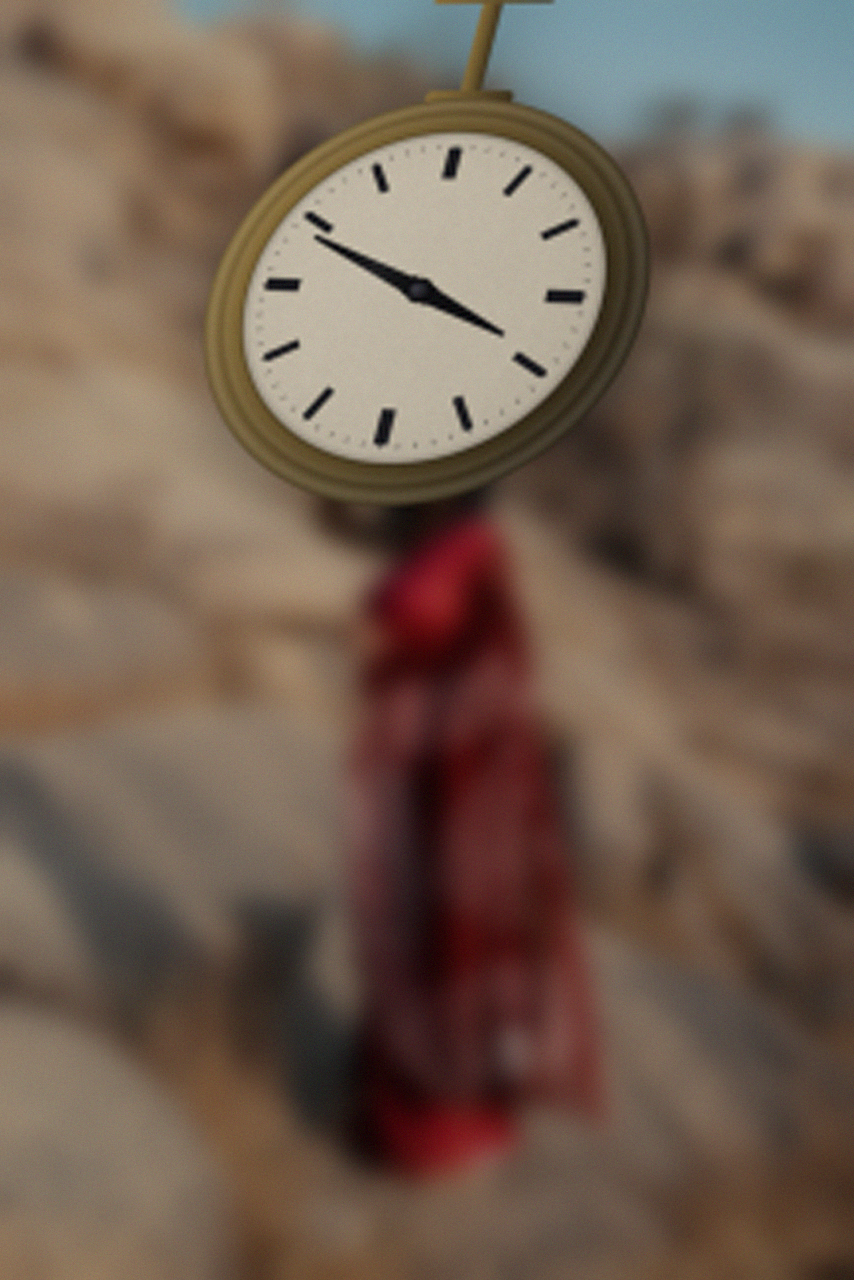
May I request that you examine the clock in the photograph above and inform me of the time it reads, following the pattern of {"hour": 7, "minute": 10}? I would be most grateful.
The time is {"hour": 3, "minute": 49}
